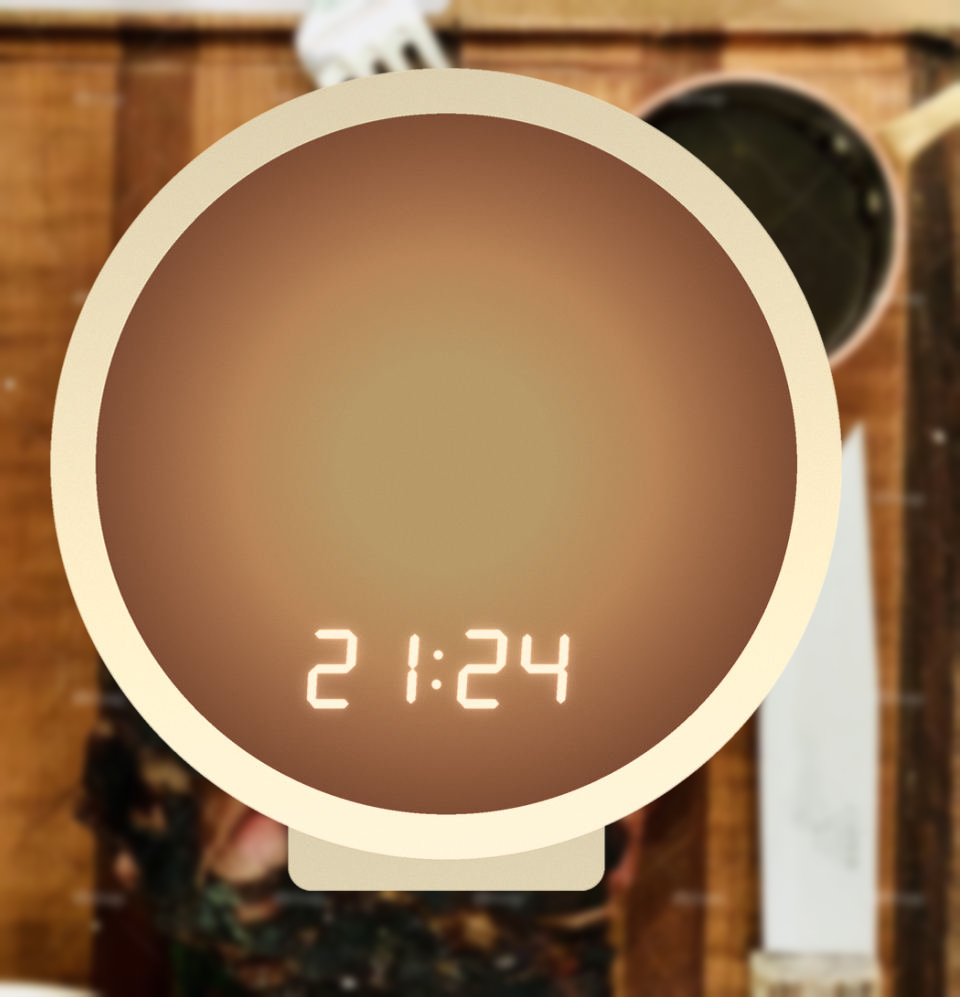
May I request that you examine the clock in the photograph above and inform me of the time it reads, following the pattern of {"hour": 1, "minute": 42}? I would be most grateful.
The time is {"hour": 21, "minute": 24}
